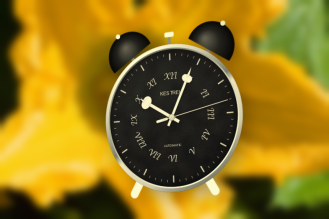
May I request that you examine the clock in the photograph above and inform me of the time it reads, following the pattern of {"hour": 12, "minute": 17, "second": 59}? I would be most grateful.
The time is {"hour": 10, "minute": 4, "second": 13}
